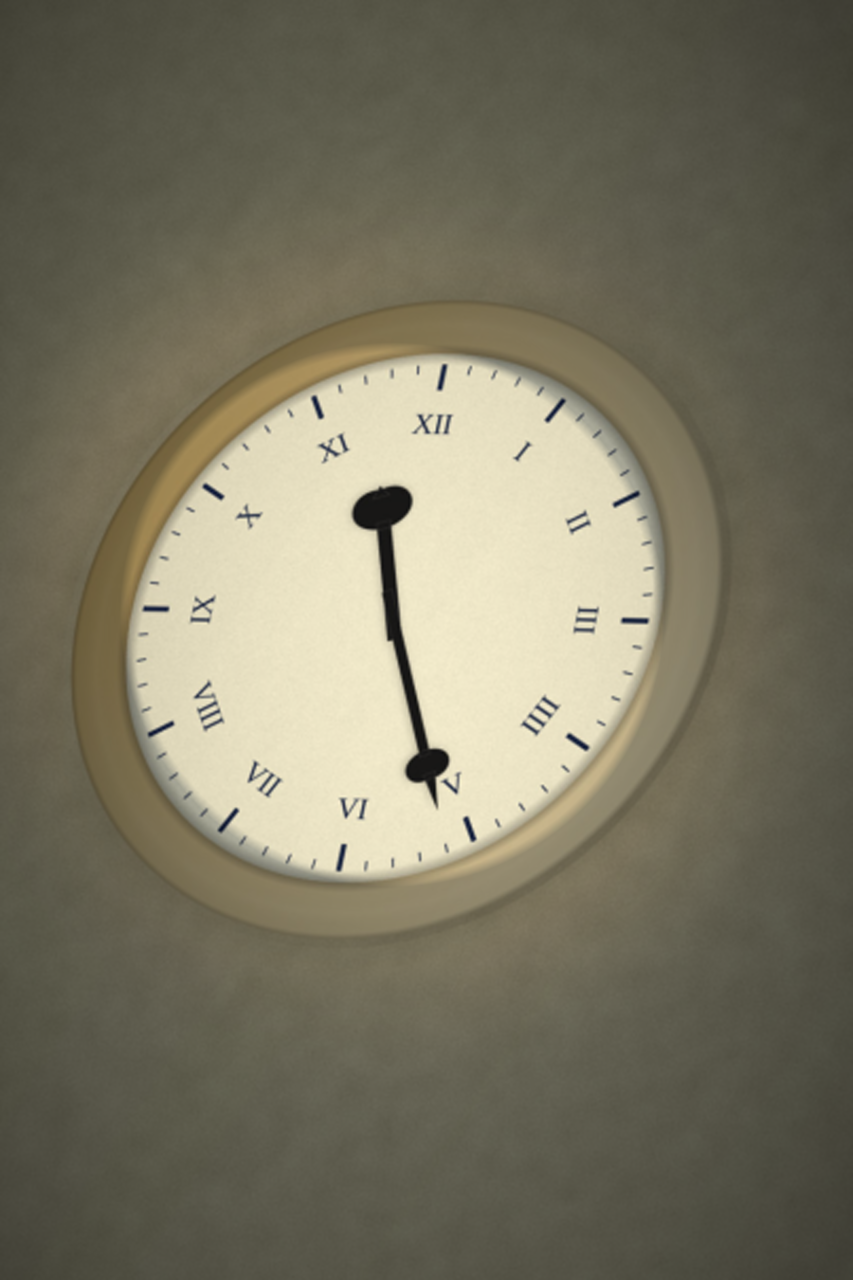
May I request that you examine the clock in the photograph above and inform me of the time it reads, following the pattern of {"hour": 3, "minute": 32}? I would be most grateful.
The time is {"hour": 11, "minute": 26}
